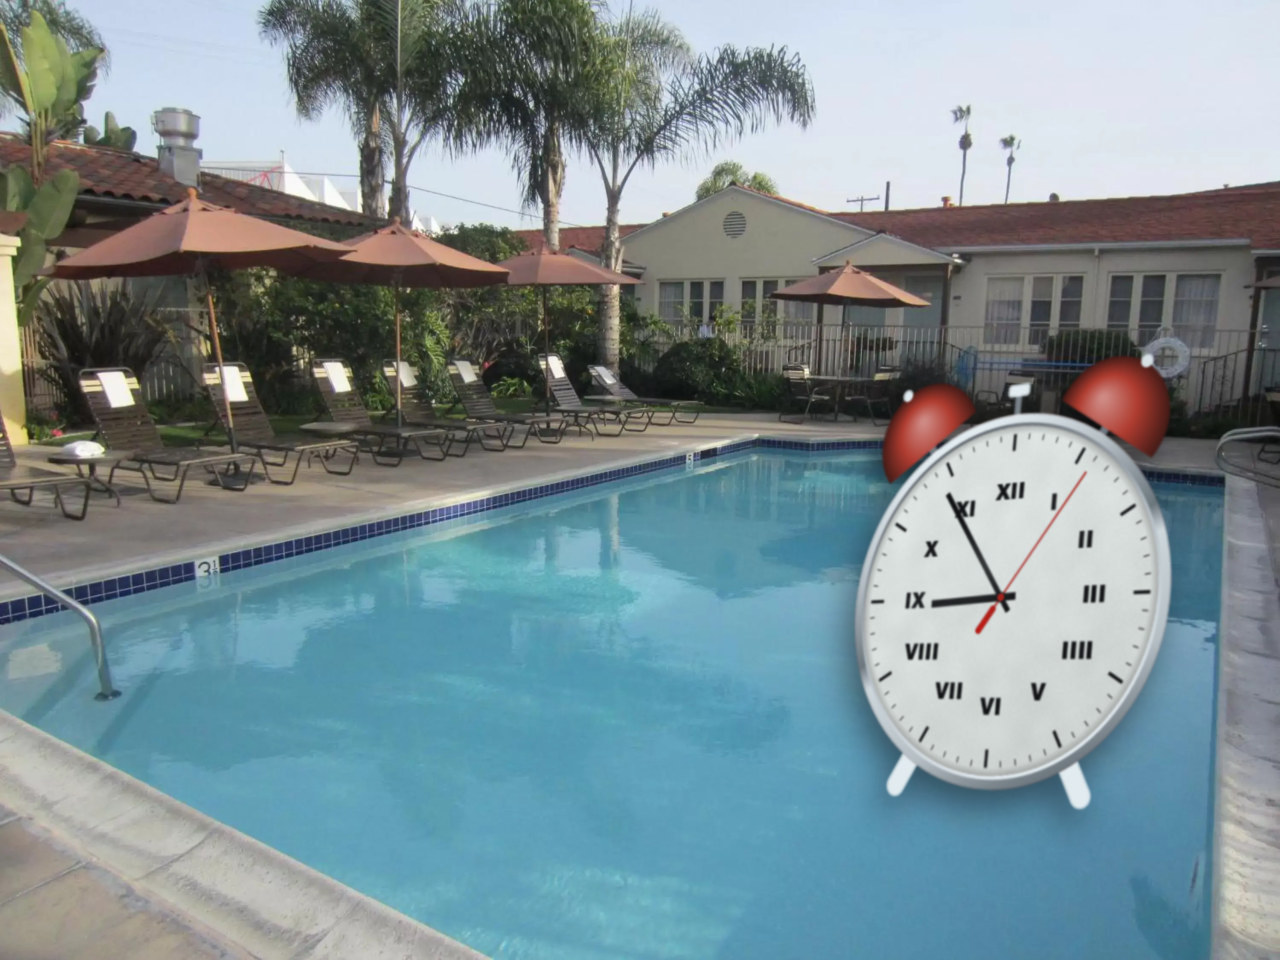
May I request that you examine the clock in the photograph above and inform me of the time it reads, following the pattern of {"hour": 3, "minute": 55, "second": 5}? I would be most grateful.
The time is {"hour": 8, "minute": 54, "second": 6}
